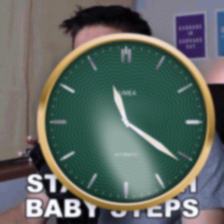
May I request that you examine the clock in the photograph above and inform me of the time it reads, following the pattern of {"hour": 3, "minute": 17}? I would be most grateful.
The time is {"hour": 11, "minute": 21}
